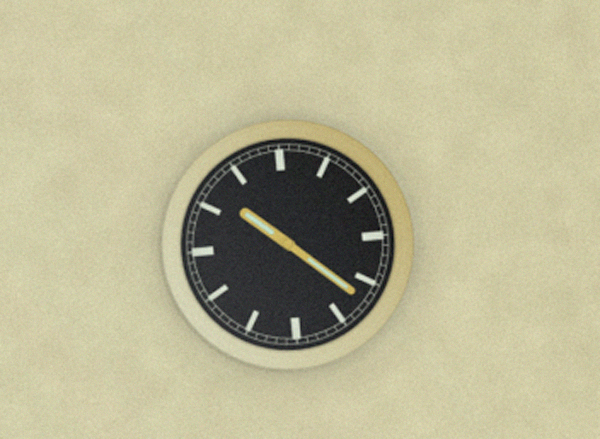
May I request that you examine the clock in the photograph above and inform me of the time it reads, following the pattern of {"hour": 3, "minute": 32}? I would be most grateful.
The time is {"hour": 10, "minute": 22}
